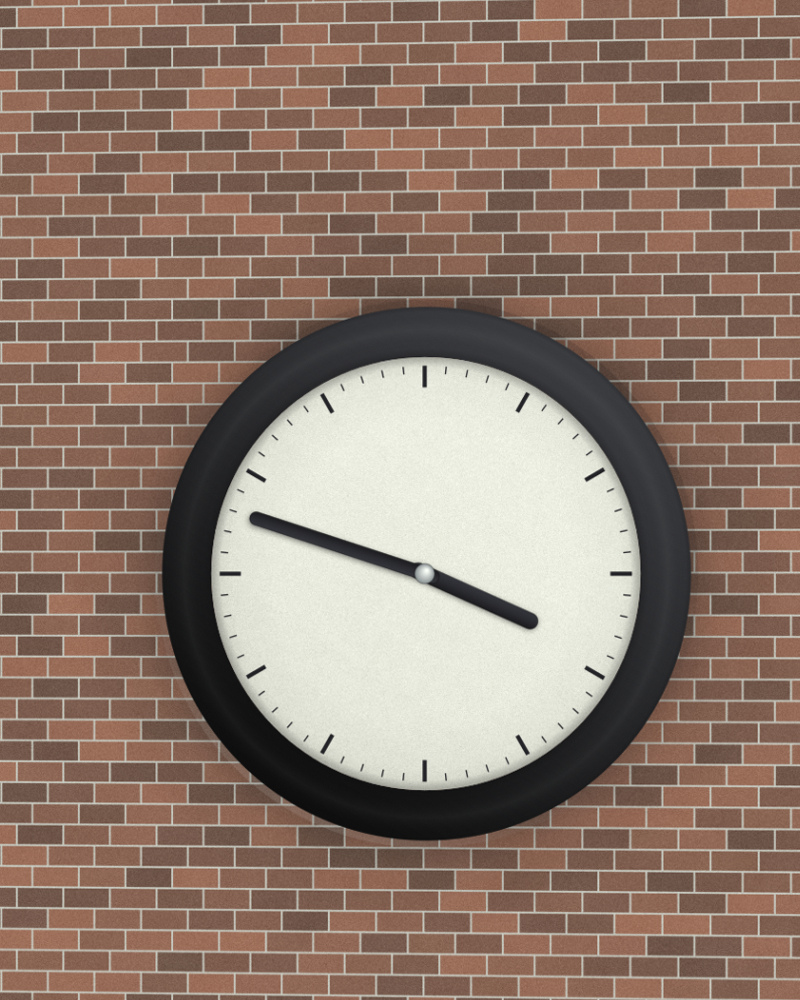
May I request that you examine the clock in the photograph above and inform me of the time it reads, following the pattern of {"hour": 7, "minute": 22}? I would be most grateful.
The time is {"hour": 3, "minute": 48}
